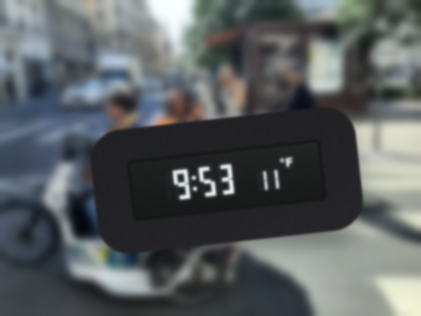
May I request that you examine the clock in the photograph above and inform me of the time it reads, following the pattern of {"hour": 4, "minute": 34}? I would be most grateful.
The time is {"hour": 9, "minute": 53}
